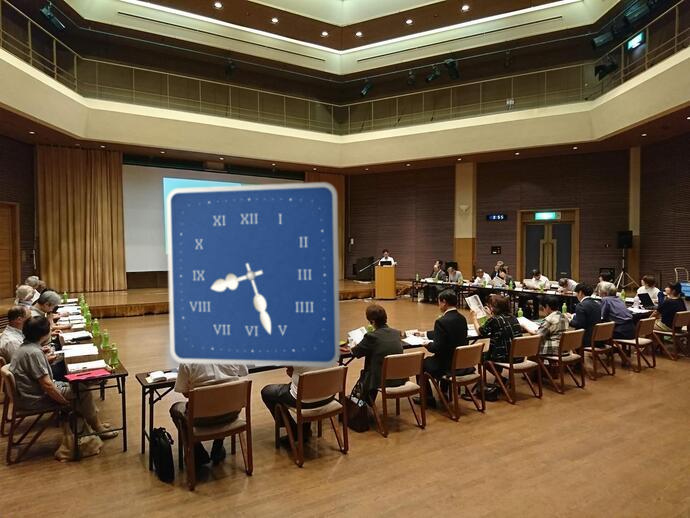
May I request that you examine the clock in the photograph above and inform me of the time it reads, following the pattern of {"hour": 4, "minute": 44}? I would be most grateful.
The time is {"hour": 8, "minute": 27}
